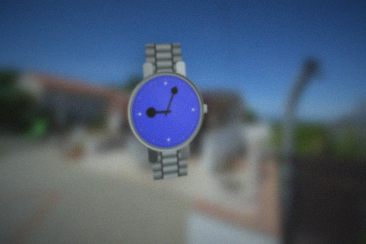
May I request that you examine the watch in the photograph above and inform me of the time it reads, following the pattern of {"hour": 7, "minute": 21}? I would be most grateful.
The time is {"hour": 9, "minute": 4}
